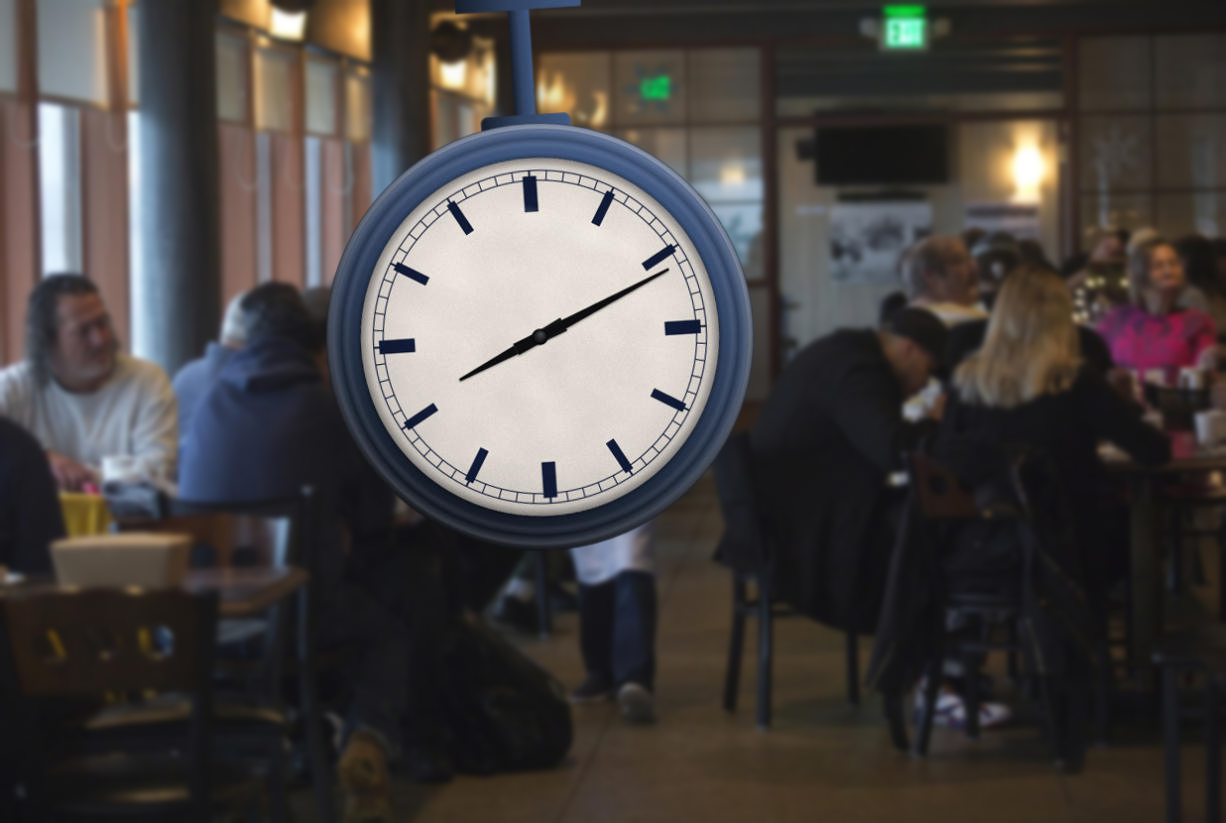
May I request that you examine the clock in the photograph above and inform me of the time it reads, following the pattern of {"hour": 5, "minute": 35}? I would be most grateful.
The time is {"hour": 8, "minute": 11}
